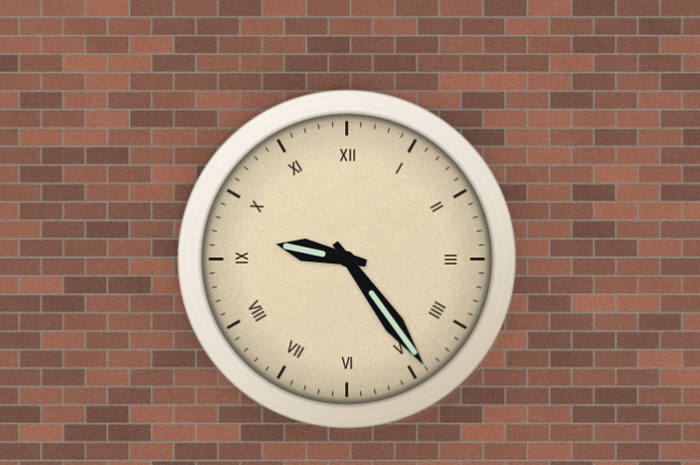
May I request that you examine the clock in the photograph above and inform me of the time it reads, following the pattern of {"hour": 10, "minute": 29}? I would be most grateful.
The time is {"hour": 9, "minute": 24}
